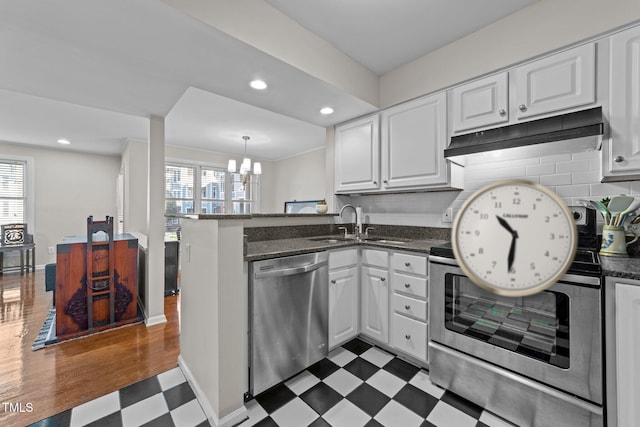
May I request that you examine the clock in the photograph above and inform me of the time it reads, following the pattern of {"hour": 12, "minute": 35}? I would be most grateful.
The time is {"hour": 10, "minute": 31}
